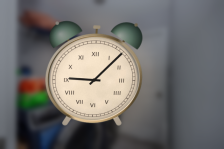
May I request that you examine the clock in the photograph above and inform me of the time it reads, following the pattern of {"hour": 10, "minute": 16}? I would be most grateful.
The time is {"hour": 9, "minute": 7}
